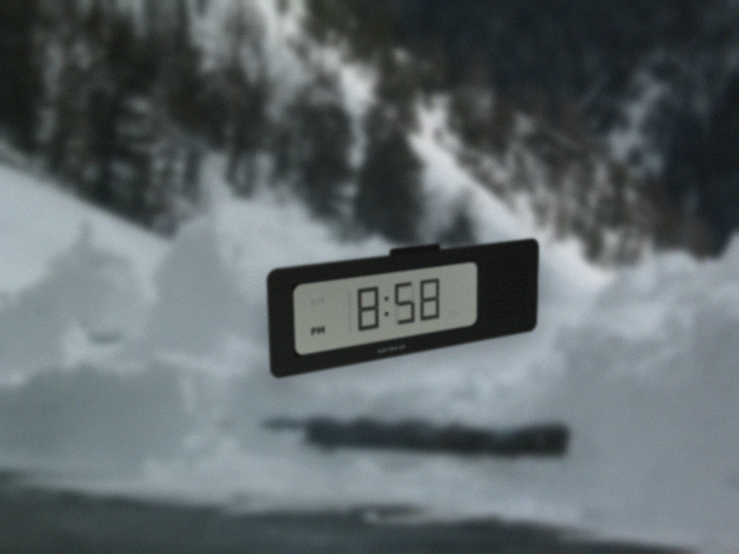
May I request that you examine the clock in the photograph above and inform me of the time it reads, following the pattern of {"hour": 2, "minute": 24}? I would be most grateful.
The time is {"hour": 8, "minute": 58}
